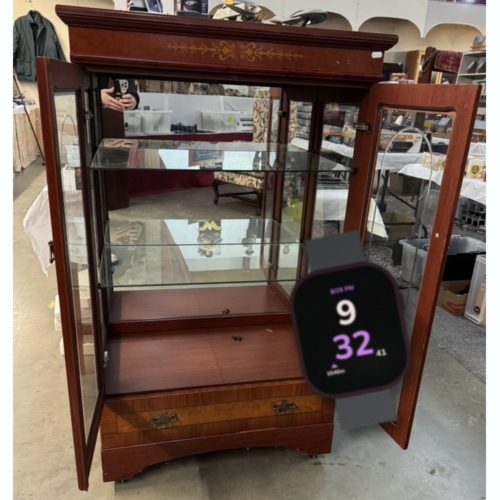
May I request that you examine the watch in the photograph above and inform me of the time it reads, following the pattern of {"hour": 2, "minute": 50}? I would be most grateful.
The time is {"hour": 9, "minute": 32}
